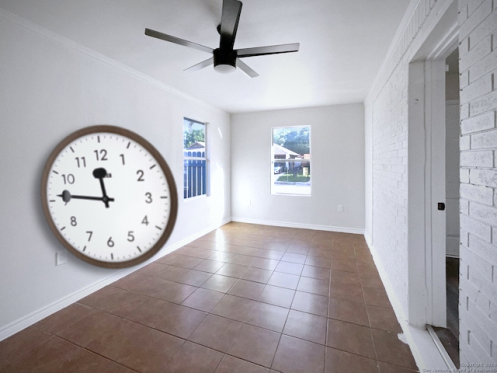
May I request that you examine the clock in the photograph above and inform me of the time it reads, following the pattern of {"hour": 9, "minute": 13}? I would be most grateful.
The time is {"hour": 11, "minute": 46}
